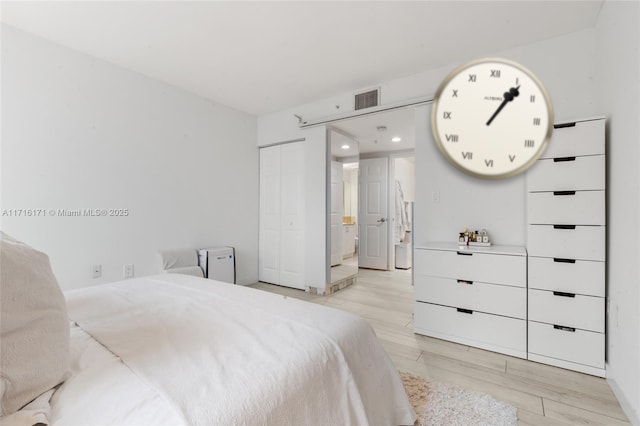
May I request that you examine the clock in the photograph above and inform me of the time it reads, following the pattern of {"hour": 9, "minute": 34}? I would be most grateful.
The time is {"hour": 1, "minute": 6}
